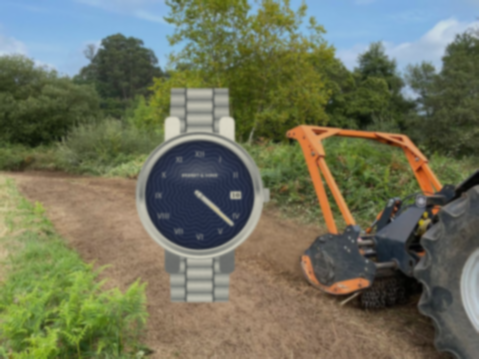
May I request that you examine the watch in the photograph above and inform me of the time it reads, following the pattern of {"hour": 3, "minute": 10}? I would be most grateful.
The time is {"hour": 4, "minute": 22}
